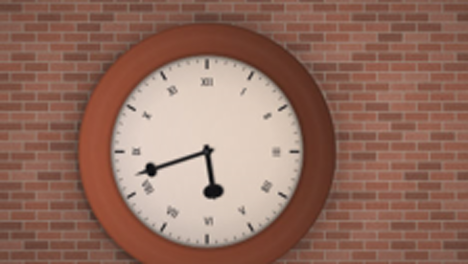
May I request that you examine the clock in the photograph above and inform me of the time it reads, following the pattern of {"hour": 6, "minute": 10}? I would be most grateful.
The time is {"hour": 5, "minute": 42}
